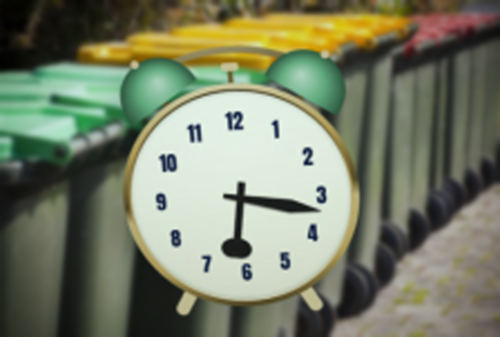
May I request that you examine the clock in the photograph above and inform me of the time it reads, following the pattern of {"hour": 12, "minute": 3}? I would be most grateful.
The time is {"hour": 6, "minute": 17}
